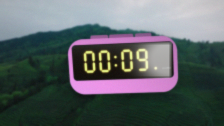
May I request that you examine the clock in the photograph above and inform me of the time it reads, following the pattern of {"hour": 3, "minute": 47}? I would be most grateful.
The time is {"hour": 0, "minute": 9}
